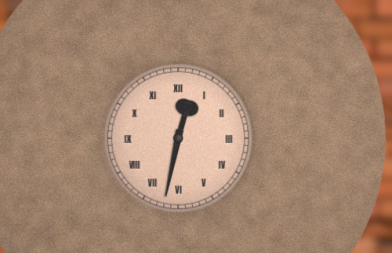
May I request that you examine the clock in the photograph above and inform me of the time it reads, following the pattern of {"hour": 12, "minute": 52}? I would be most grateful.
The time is {"hour": 12, "minute": 32}
